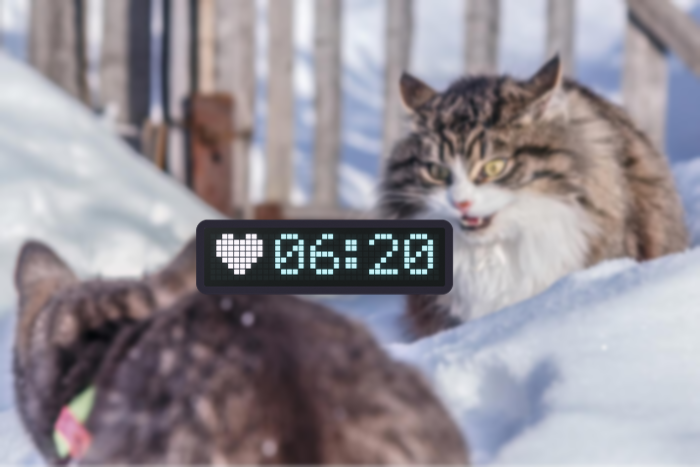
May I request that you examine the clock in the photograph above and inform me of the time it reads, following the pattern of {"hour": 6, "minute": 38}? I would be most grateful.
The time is {"hour": 6, "minute": 20}
